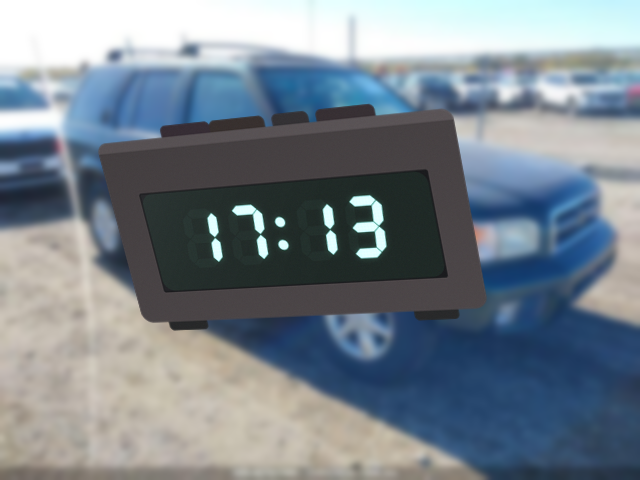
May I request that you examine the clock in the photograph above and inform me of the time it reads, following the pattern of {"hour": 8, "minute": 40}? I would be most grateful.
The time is {"hour": 17, "minute": 13}
